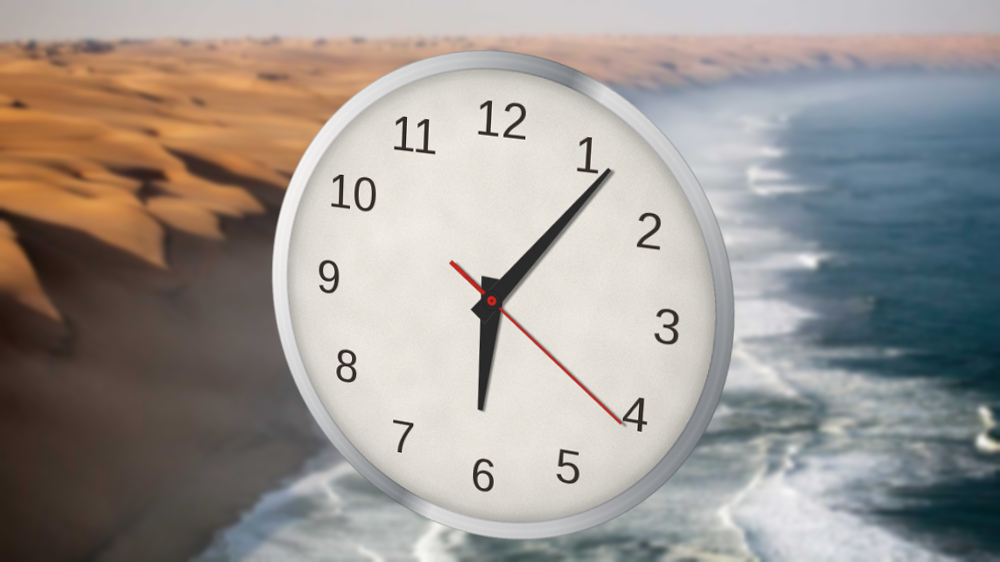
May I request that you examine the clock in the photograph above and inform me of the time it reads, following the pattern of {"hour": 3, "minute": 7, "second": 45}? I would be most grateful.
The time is {"hour": 6, "minute": 6, "second": 21}
